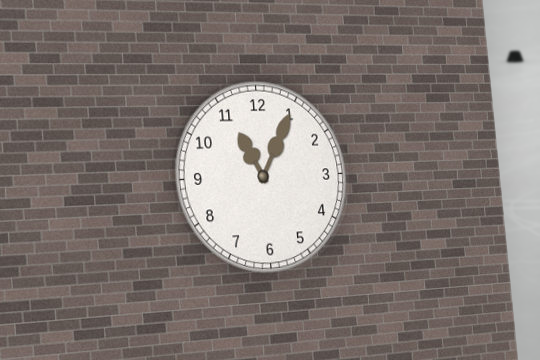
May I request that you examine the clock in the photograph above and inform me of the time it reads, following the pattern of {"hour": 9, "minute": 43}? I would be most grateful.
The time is {"hour": 11, "minute": 5}
